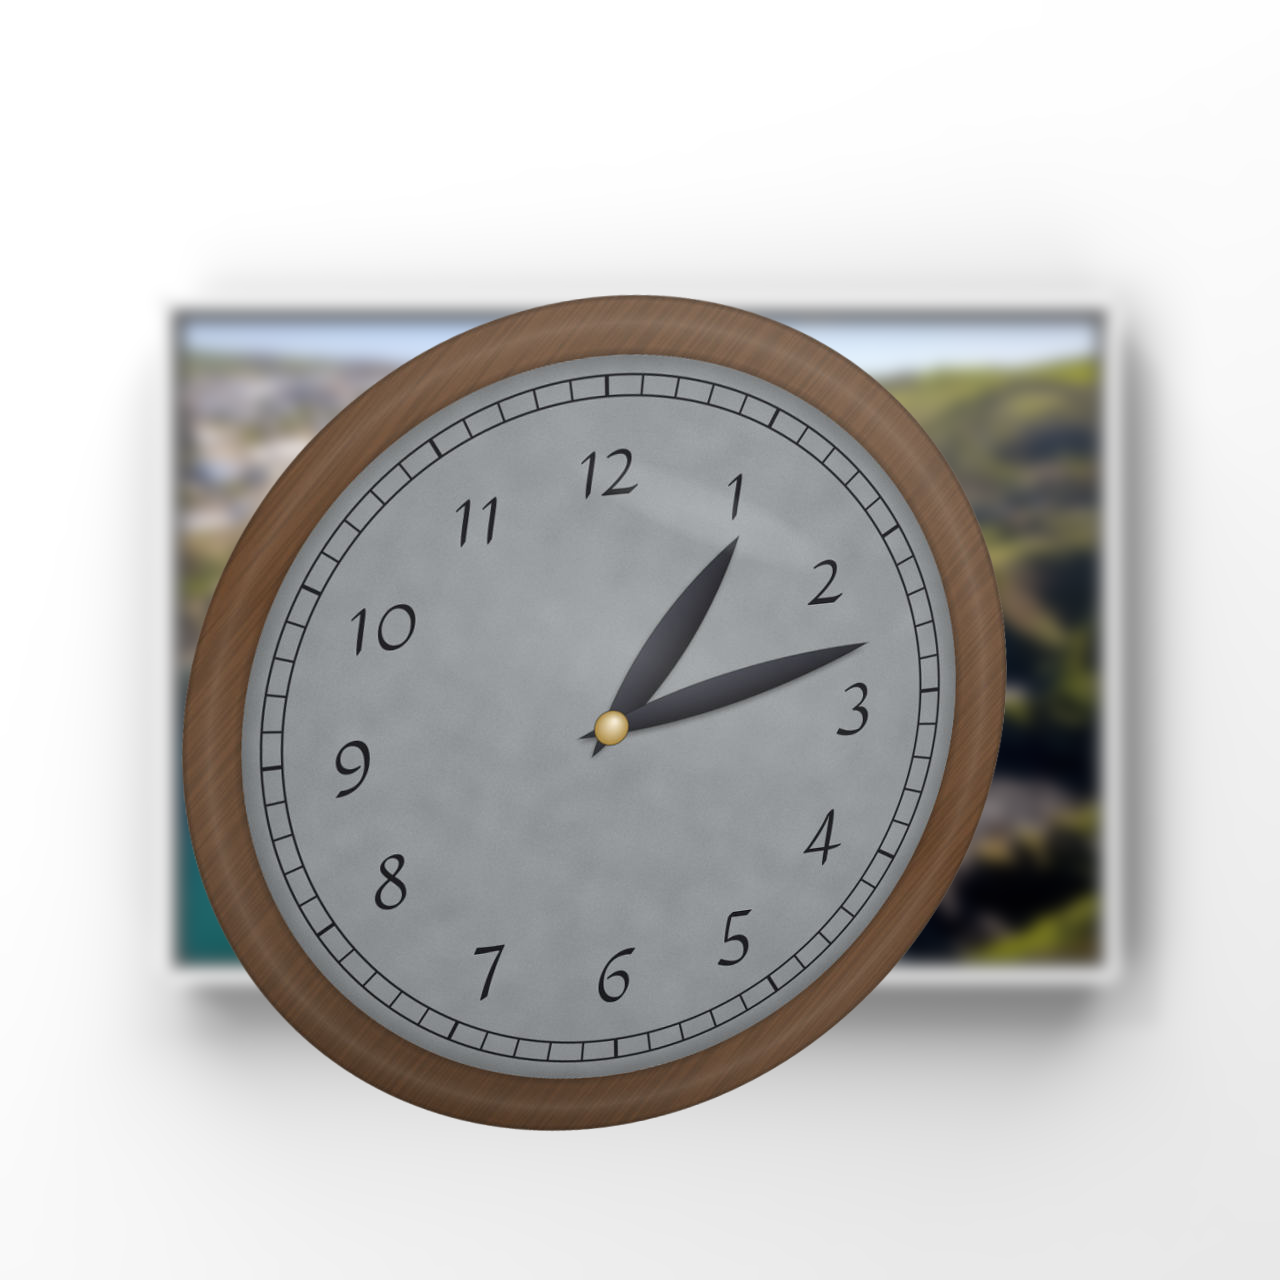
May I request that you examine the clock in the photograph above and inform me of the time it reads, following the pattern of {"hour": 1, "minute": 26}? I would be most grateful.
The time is {"hour": 1, "minute": 13}
